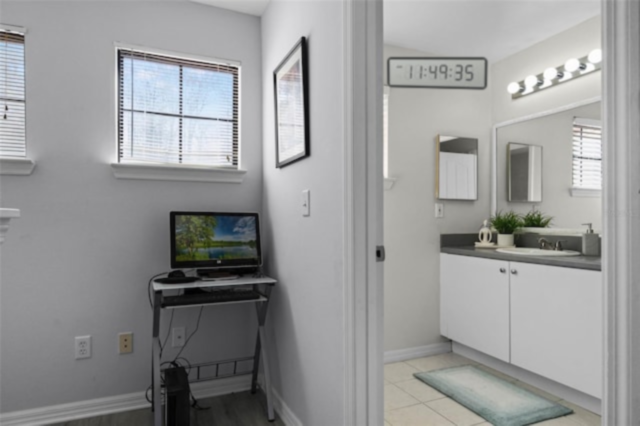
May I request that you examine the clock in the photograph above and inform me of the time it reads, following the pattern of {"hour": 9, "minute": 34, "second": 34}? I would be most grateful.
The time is {"hour": 11, "minute": 49, "second": 35}
